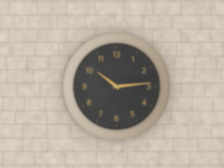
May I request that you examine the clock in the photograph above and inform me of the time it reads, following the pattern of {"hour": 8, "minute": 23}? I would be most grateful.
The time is {"hour": 10, "minute": 14}
